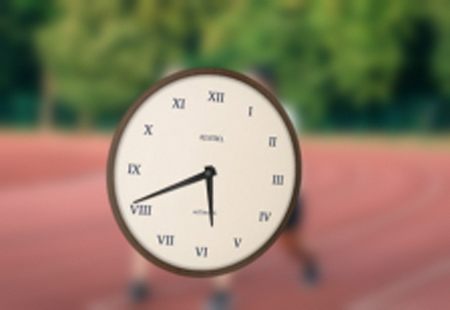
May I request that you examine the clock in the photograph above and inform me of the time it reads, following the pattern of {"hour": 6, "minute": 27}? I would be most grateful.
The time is {"hour": 5, "minute": 41}
